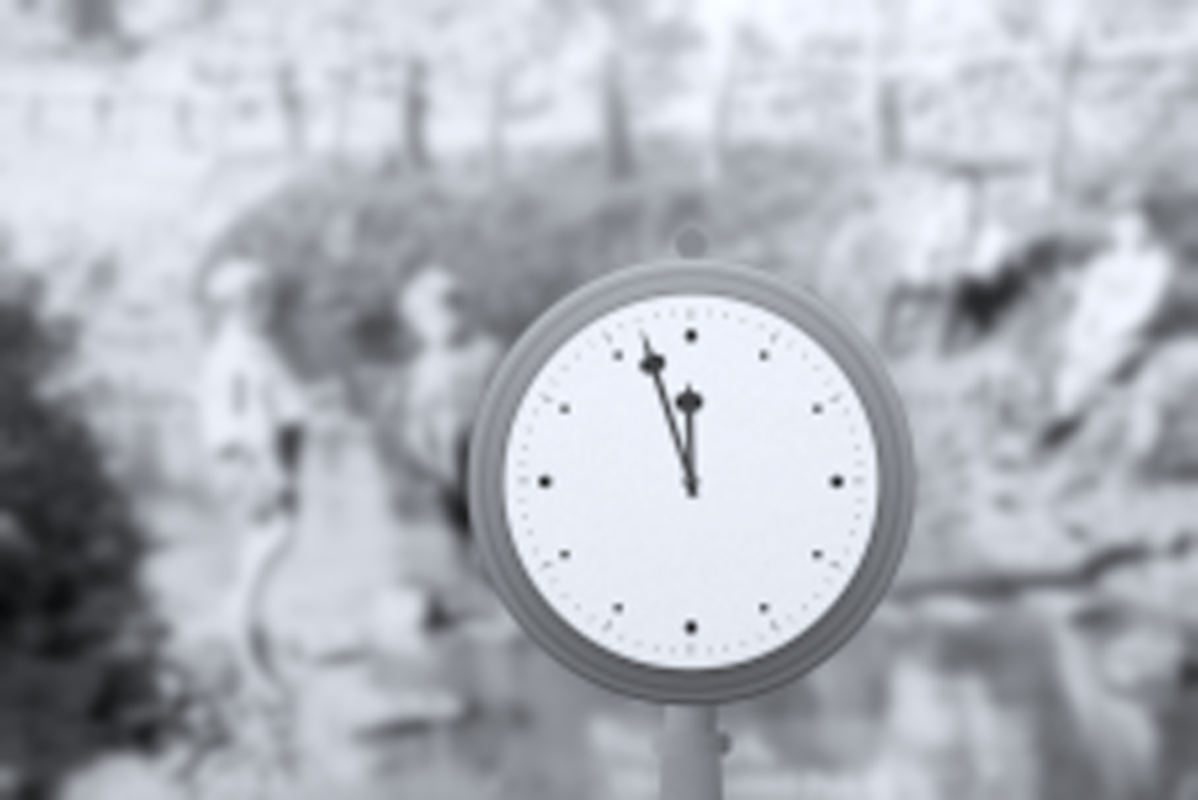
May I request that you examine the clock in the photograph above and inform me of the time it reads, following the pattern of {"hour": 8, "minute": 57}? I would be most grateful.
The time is {"hour": 11, "minute": 57}
